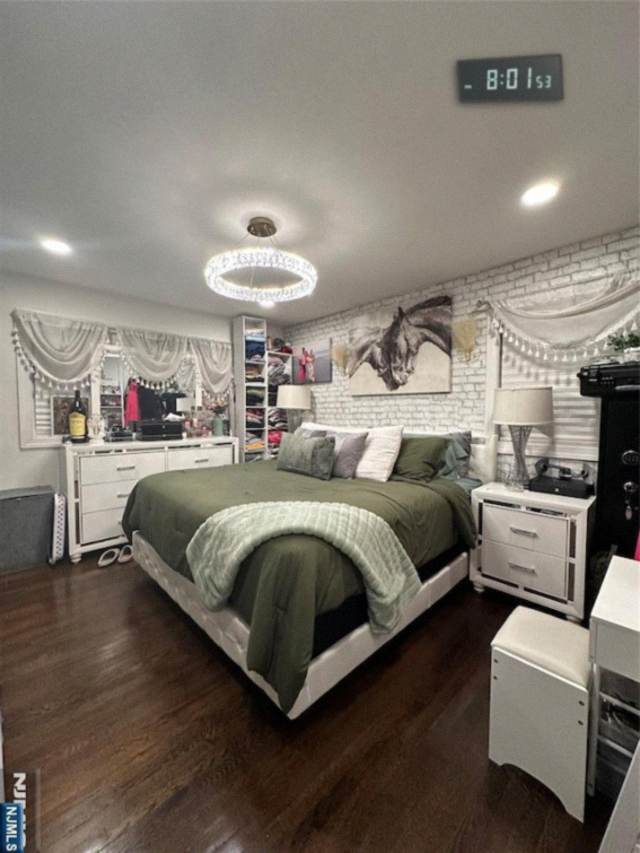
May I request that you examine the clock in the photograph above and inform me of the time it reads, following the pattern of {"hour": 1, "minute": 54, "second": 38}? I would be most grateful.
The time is {"hour": 8, "minute": 1, "second": 53}
